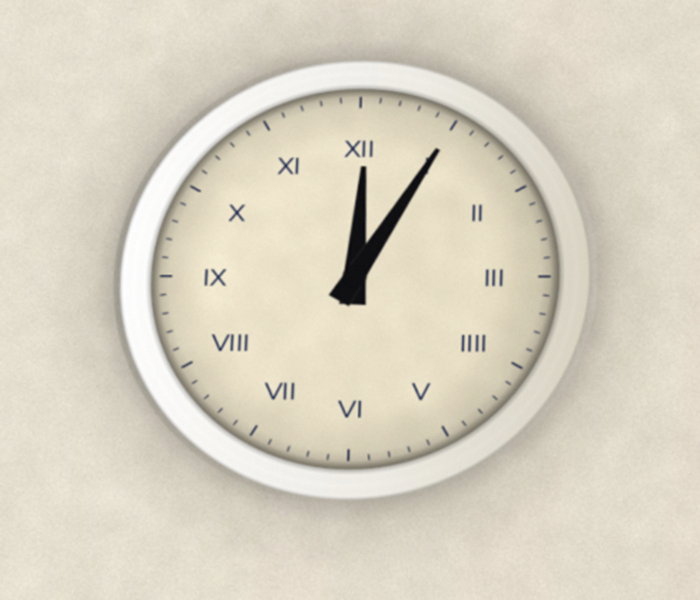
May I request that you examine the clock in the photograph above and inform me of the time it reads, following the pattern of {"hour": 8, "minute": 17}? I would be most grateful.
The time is {"hour": 12, "minute": 5}
